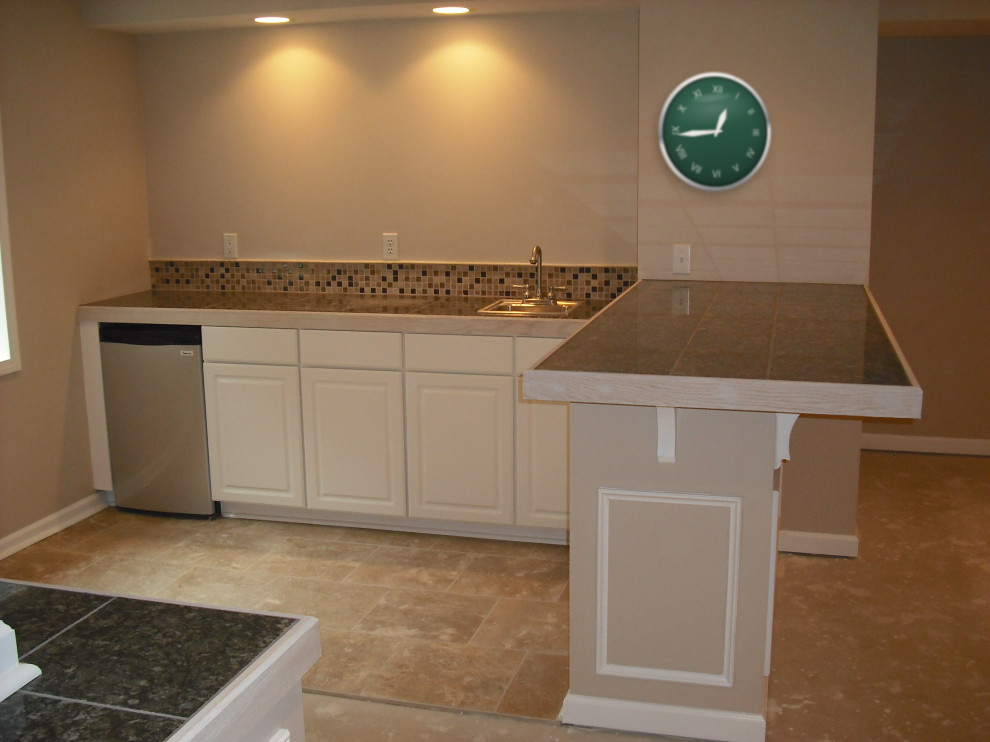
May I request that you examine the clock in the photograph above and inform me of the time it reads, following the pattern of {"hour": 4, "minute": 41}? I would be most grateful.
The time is {"hour": 12, "minute": 44}
